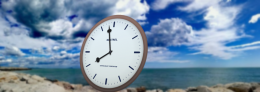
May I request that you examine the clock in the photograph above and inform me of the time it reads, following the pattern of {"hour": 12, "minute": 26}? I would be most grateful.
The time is {"hour": 7, "minute": 58}
